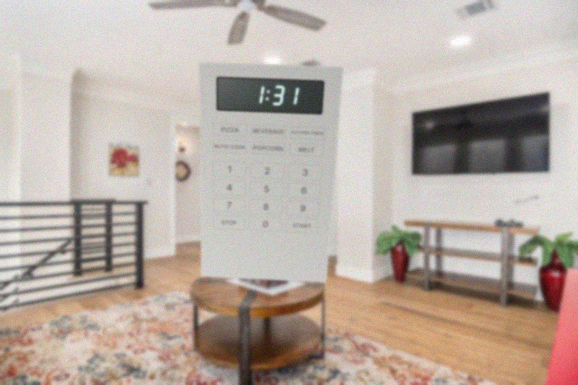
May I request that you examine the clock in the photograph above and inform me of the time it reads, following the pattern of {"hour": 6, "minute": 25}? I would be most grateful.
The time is {"hour": 1, "minute": 31}
